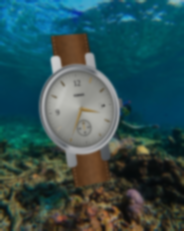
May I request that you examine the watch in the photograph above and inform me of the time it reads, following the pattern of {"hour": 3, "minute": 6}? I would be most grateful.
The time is {"hour": 3, "minute": 35}
